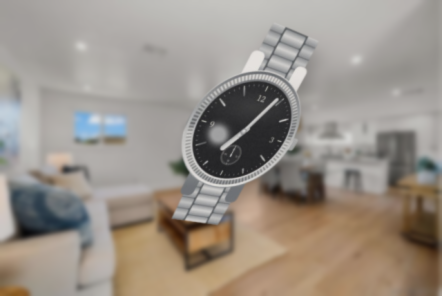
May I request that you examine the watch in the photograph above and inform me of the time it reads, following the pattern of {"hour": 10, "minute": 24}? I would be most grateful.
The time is {"hour": 7, "minute": 4}
